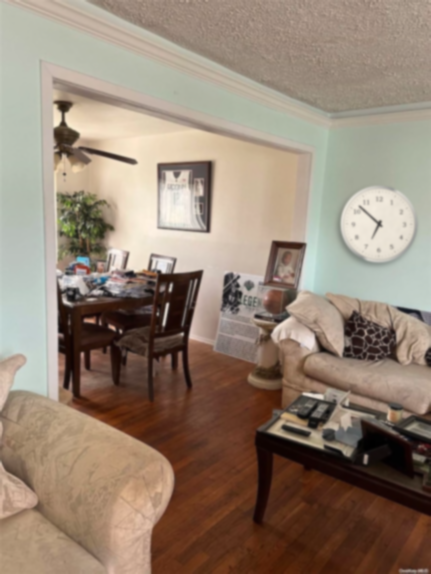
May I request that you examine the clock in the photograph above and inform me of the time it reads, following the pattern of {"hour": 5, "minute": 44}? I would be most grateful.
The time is {"hour": 6, "minute": 52}
